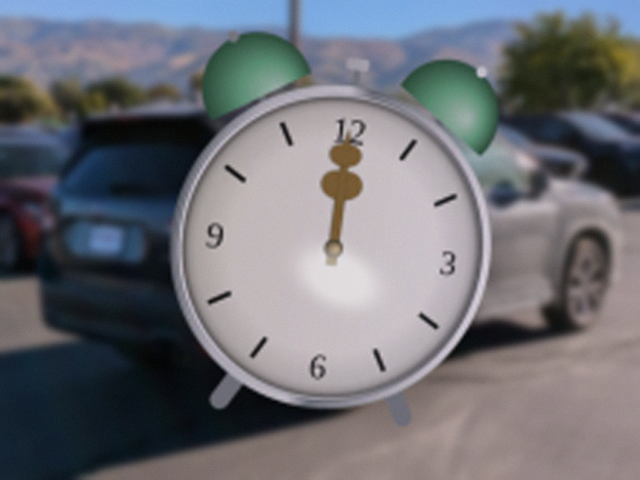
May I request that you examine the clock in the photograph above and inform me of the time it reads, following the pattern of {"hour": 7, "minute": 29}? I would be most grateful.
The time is {"hour": 12, "minute": 0}
